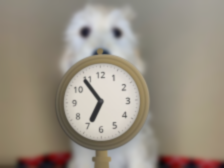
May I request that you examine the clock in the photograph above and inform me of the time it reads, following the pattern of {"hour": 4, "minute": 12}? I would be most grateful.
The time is {"hour": 6, "minute": 54}
